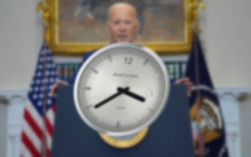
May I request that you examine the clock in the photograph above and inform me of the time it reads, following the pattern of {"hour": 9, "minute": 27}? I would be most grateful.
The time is {"hour": 3, "minute": 39}
